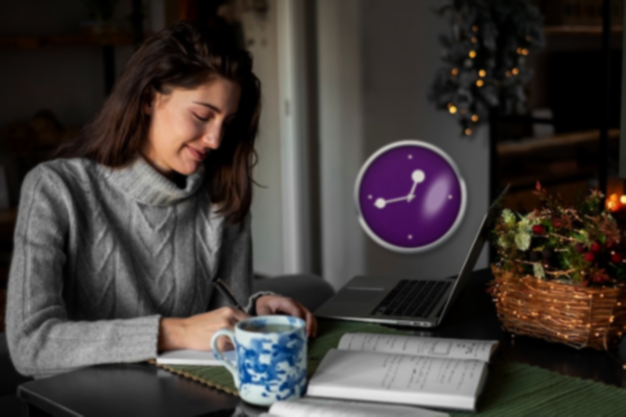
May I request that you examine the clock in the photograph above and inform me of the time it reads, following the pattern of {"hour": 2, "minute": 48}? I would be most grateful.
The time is {"hour": 12, "minute": 43}
